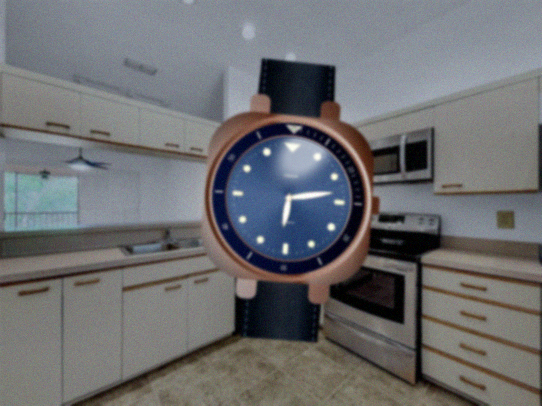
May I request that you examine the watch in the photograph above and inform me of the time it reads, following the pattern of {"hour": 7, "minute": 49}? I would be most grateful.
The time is {"hour": 6, "minute": 13}
